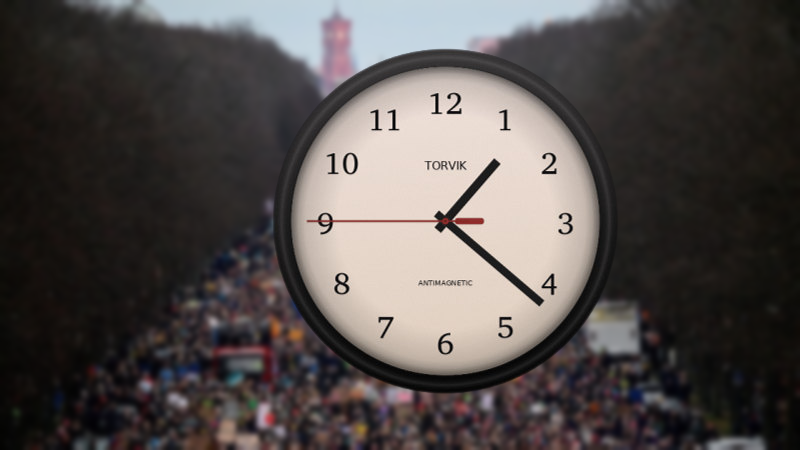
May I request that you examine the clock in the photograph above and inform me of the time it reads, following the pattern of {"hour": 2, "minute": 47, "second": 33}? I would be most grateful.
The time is {"hour": 1, "minute": 21, "second": 45}
